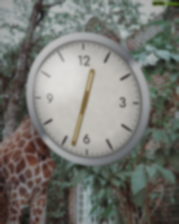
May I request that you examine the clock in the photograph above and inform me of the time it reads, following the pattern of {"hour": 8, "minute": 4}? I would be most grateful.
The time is {"hour": 12, "minute": 33}
